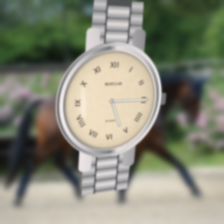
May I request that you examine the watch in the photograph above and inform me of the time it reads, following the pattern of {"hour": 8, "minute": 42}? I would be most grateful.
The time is {"hour": 5, "minute": 15}
